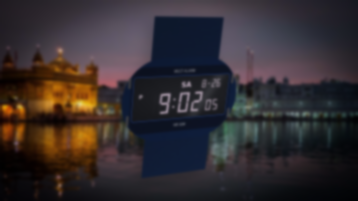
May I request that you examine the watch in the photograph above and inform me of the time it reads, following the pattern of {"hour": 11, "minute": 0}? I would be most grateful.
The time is {"hour": 9, "minute": 2}
